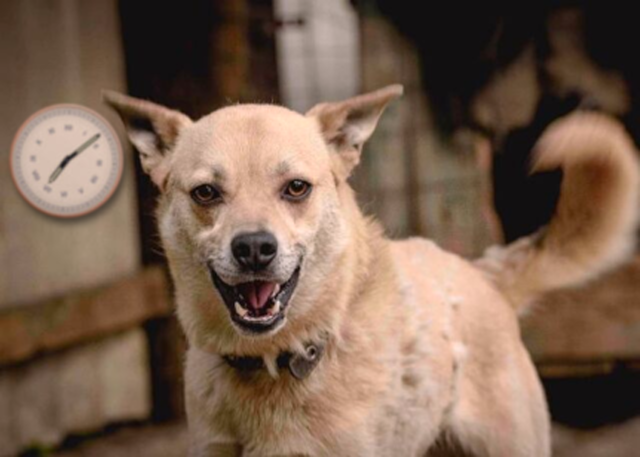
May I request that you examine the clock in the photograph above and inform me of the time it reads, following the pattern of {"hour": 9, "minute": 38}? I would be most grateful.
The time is {"hour": 7, "minute": 8}
